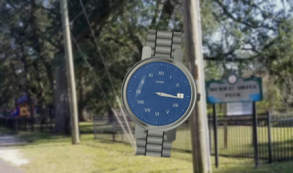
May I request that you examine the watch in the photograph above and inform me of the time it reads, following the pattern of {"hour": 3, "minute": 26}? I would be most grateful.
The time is {"hour": 3, "minute": 16}
